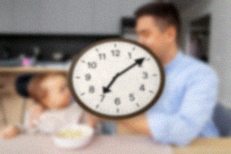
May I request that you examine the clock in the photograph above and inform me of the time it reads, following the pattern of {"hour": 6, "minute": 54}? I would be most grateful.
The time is {"hour": 7, "minute": 9}
